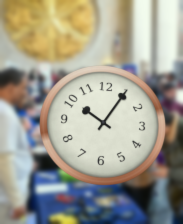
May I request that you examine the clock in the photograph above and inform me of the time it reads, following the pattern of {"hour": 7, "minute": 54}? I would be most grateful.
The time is {"hour": 10, "minute": 5}
